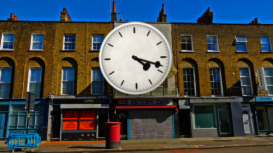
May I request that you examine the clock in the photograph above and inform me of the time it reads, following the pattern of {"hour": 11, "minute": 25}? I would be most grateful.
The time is {"hour": 4, "minute": 18}
